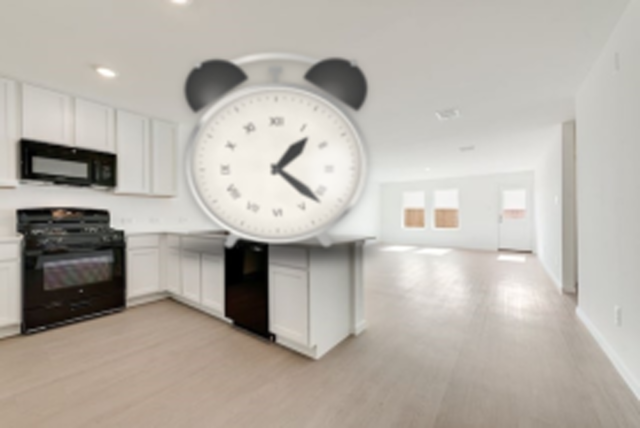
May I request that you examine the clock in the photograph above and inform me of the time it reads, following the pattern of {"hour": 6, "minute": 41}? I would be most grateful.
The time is {"hour": 1, "minute": 22}
